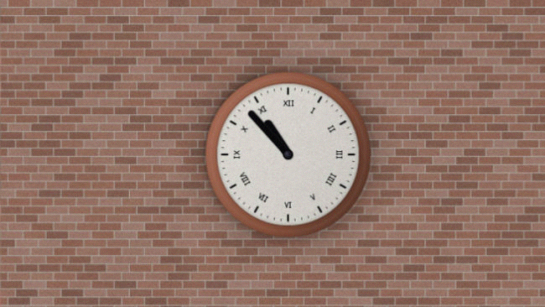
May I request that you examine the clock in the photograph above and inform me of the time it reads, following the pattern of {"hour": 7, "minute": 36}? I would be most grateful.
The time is {"hour": 10, "minute": 53}
